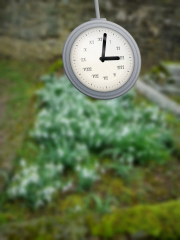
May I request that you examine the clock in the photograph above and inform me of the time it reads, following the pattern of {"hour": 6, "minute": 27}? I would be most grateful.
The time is {"hour": 3, "minute": 2}
